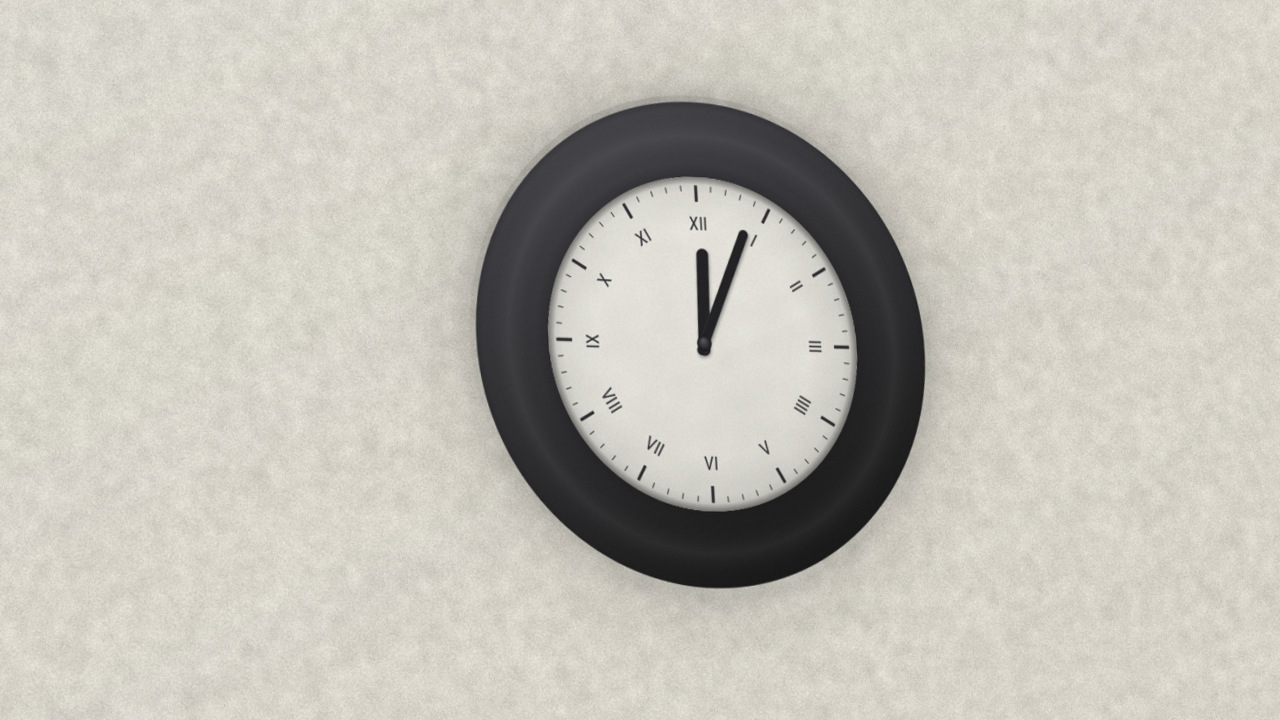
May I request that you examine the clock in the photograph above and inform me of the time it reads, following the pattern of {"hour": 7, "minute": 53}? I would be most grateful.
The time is {"hour": 12, "minute": 4}
